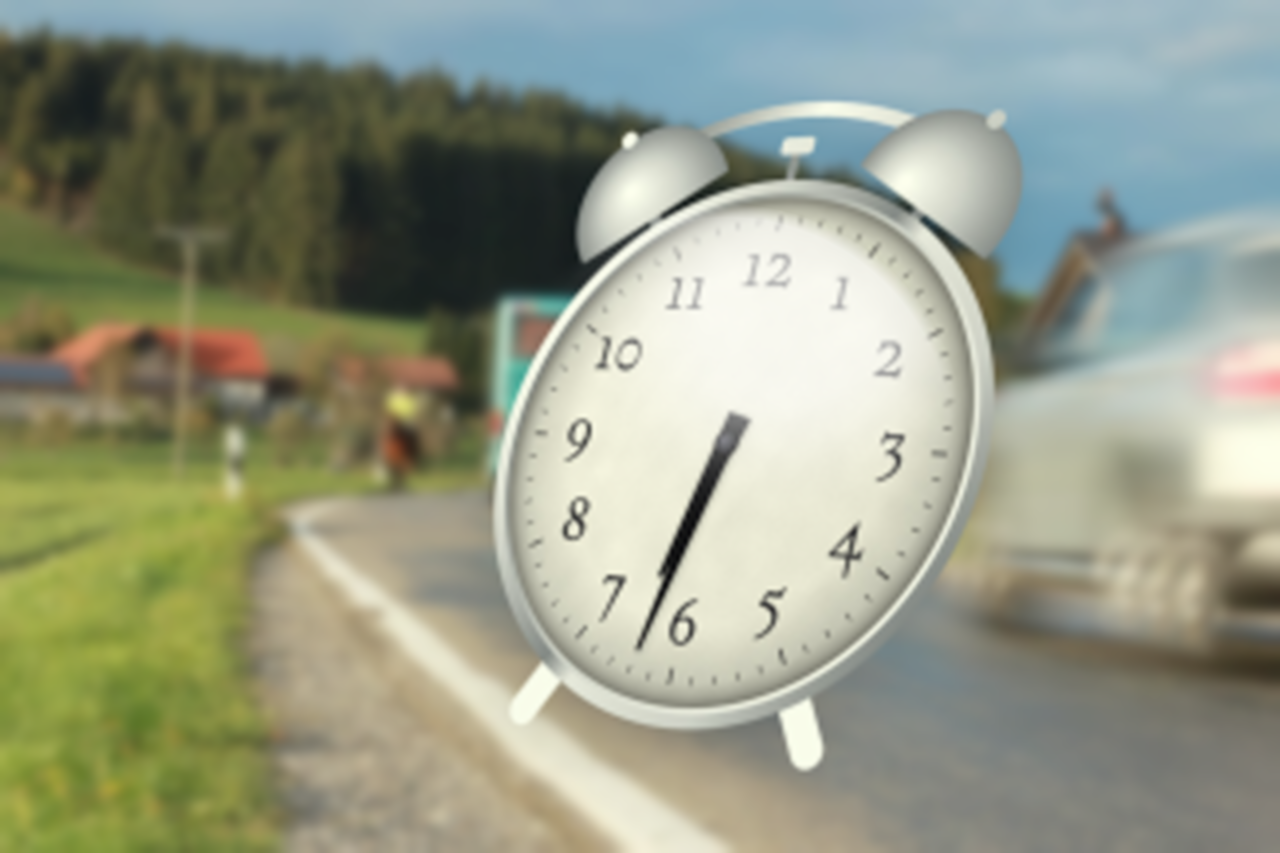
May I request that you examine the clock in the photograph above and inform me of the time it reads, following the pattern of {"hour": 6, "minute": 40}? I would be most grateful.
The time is {"hour": 6, "minute": 32}
